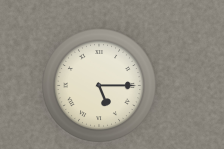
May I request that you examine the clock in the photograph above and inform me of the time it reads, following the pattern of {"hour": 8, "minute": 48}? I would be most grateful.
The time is {"hour": 5, "minute": 15}
